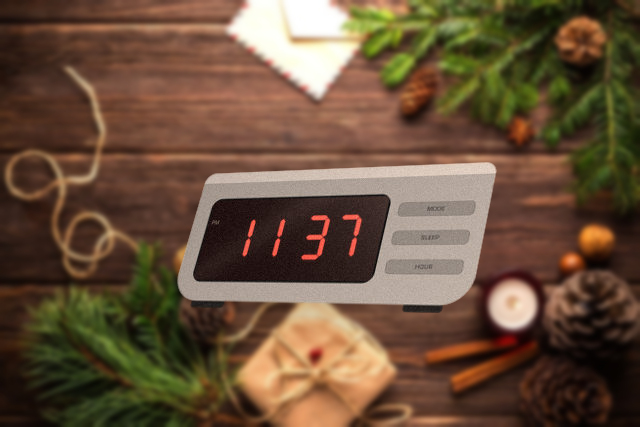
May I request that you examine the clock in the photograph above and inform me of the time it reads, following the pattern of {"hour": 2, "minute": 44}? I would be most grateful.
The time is {"hour": 11, "minute": 37}
